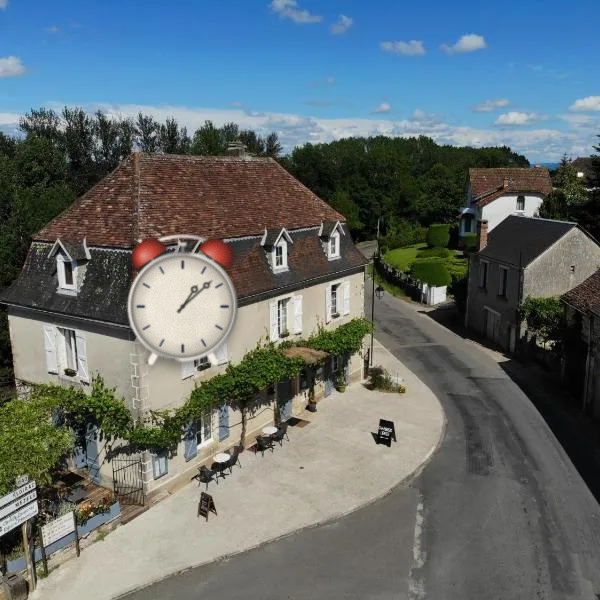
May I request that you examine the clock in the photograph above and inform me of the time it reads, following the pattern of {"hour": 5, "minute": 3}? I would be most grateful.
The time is {"hour": 1, "minute": 8}
